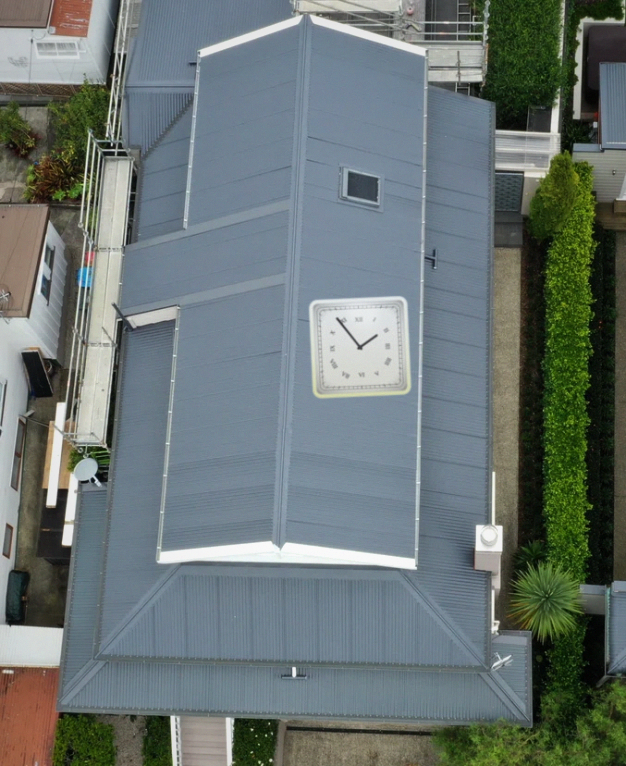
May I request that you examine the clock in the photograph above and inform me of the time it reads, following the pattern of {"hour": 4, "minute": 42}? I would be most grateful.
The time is {"hour": 1, "minute": 54}
